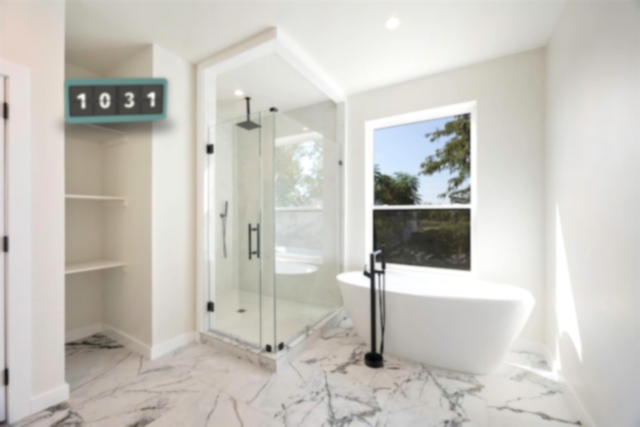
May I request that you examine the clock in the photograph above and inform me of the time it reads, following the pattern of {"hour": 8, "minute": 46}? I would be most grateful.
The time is {"hour": 10, "minute": 31}
